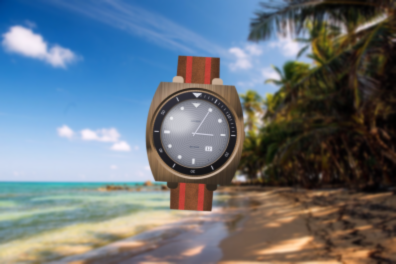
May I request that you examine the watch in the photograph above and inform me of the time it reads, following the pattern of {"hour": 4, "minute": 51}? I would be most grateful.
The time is {"hour": 3, "minute": 5}
